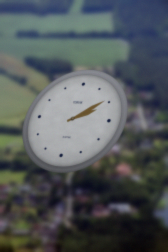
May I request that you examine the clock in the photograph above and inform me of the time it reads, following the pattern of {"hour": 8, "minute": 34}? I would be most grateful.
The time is {"hour": 2, "minute": 9}
